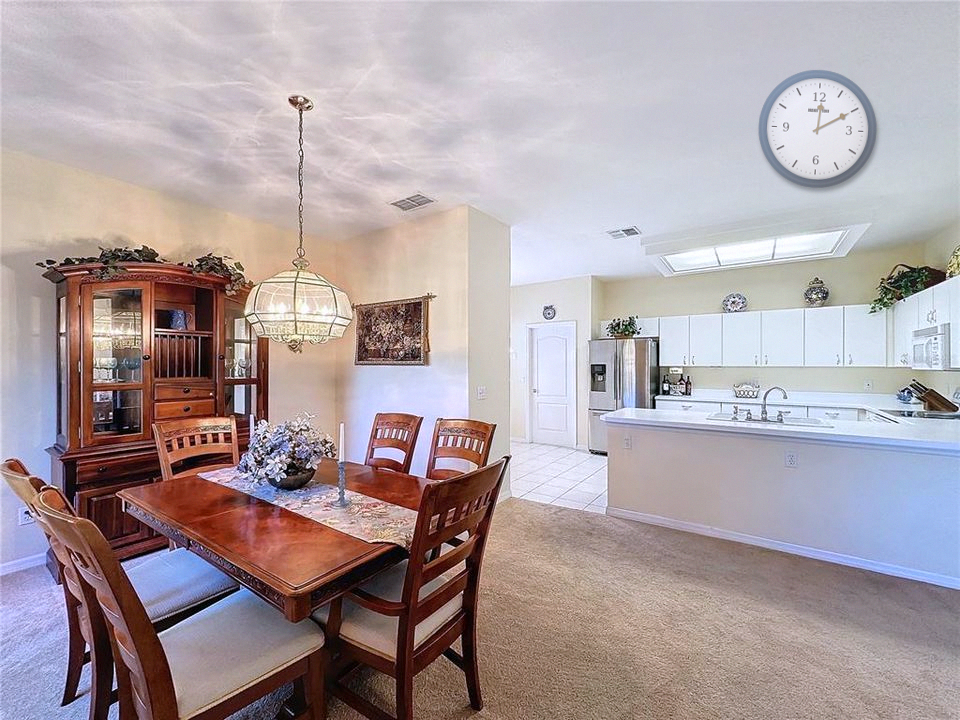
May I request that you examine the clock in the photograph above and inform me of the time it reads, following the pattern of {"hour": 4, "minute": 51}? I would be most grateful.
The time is {"hour": 12, "minute": 10}
